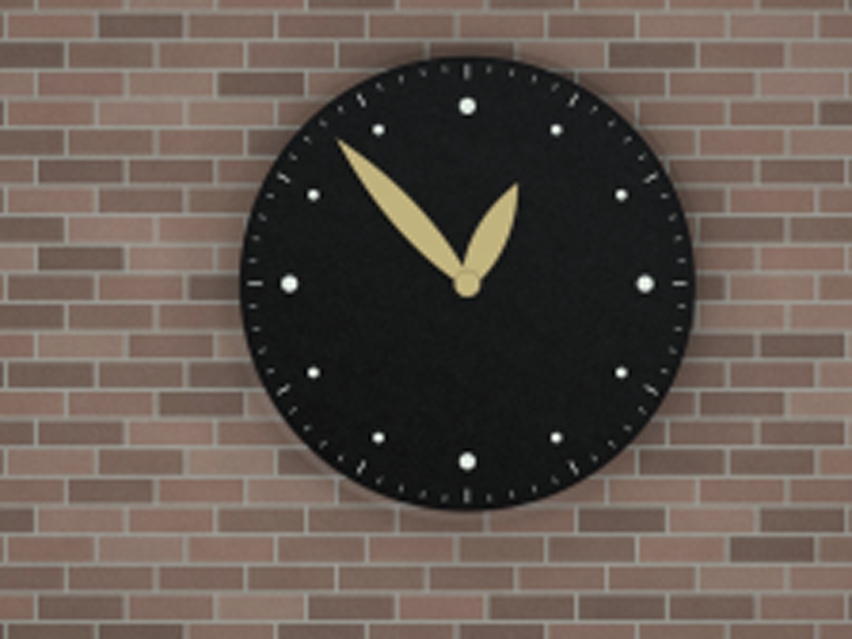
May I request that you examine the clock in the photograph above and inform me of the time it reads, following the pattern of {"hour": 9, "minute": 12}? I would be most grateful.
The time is {"hour": 12, "minute": 53}
